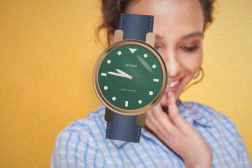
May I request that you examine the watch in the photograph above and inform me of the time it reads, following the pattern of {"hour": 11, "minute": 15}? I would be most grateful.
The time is {"hour": 9, "minute": 46}
